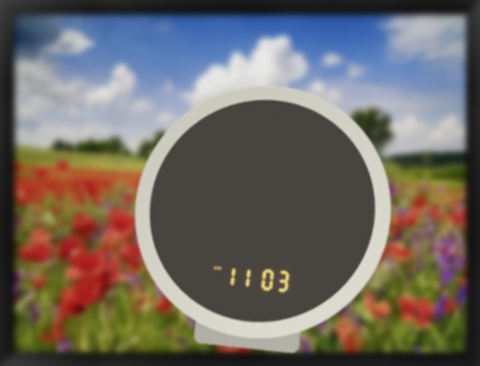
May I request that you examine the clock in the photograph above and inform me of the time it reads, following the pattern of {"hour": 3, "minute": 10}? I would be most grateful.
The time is {"hour": 11, "minute": 3}
